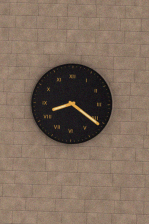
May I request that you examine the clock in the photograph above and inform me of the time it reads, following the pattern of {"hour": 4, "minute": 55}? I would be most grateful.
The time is {"hour": 8, "minute": 21}
